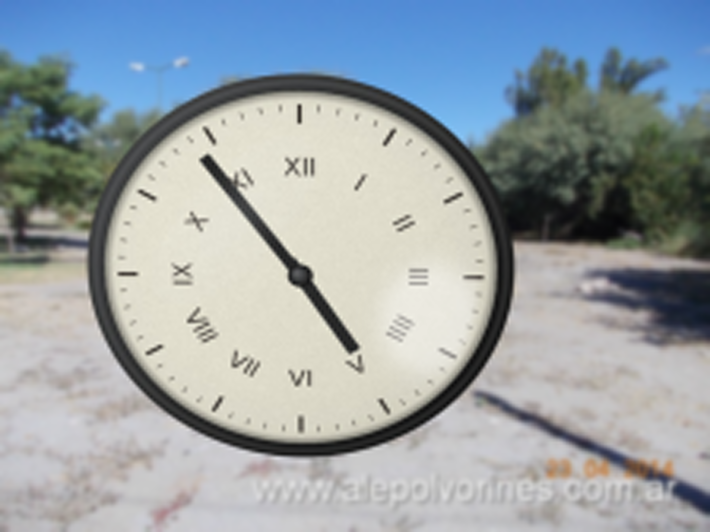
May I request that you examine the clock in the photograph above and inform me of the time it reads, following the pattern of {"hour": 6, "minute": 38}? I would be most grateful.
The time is {"hour": 4, "minute": 54}
